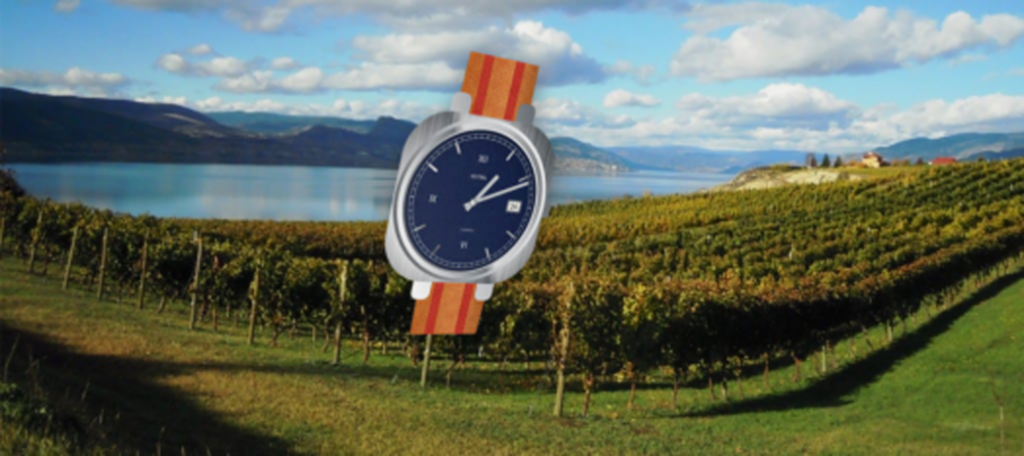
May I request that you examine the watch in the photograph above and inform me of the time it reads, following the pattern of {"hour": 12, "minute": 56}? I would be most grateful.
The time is {"hour": 1, "minute": 11}
